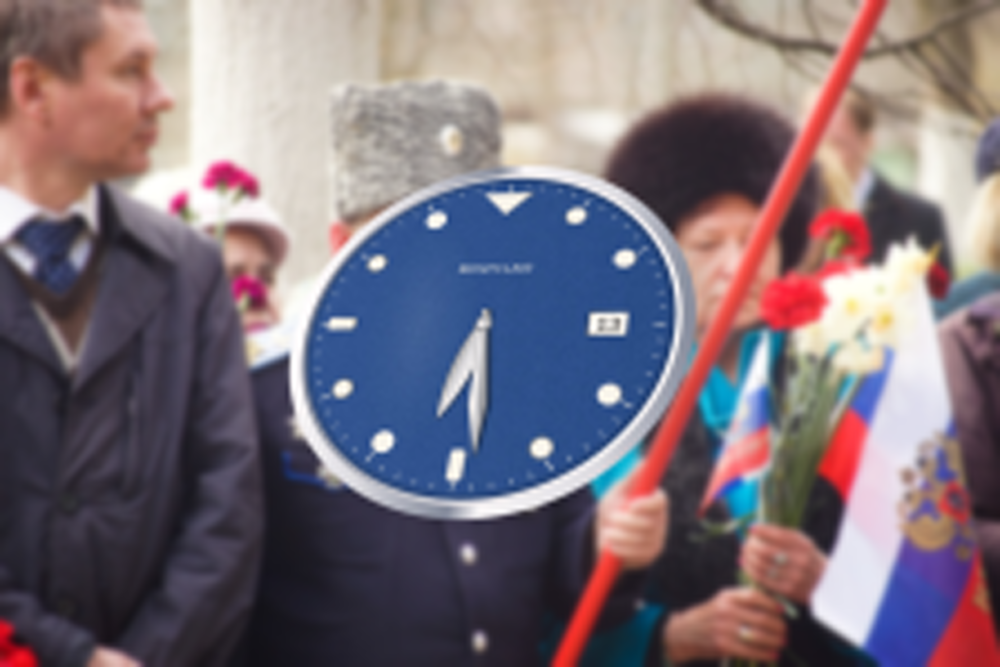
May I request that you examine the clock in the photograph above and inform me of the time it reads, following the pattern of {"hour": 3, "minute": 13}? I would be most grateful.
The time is {"hour": 6, "minute": 29}
